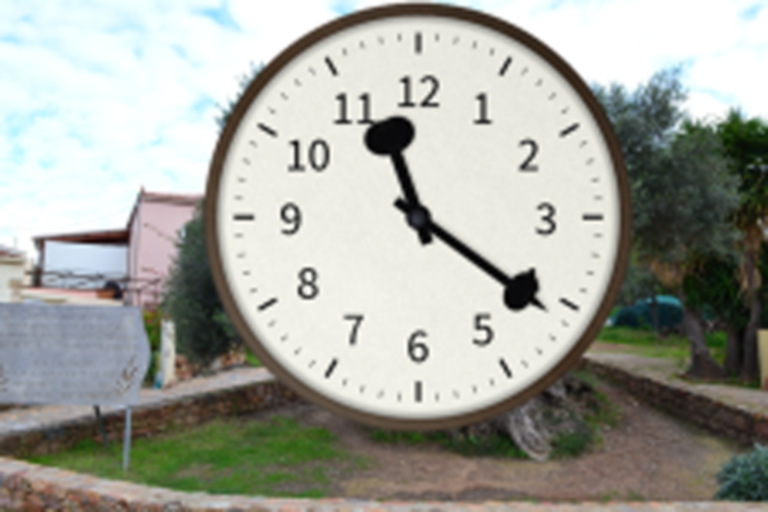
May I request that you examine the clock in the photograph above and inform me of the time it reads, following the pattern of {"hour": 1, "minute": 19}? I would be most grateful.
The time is {"hour": 11, "minute": 21}
